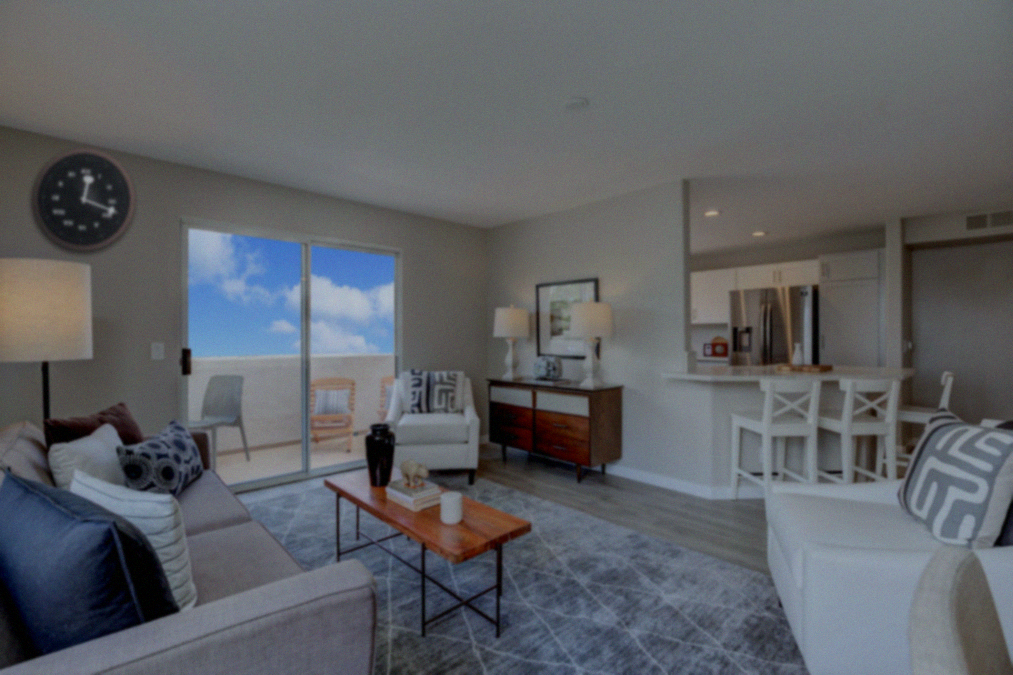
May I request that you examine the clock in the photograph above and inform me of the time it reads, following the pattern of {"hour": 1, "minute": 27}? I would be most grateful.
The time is {"hour": 12, "minute": 18}
